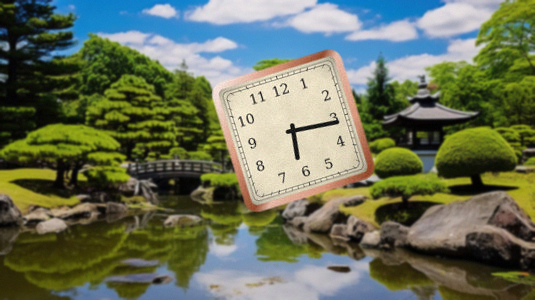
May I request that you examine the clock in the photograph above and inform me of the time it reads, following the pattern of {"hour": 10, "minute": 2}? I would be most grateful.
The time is {"hour": 6, "minute": 16}
